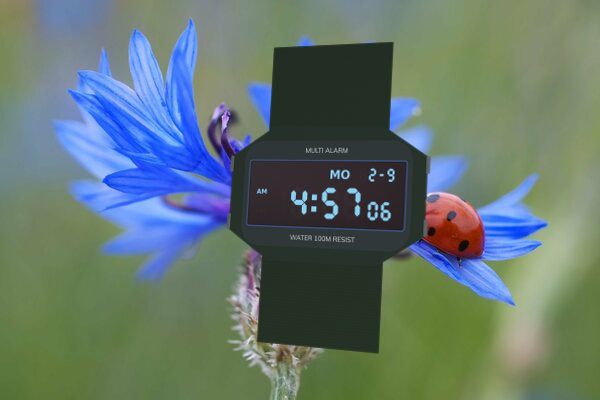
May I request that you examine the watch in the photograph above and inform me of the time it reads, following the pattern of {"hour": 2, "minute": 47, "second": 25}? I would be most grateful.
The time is {"hour": 4, "minute": 57, "second": 6}
